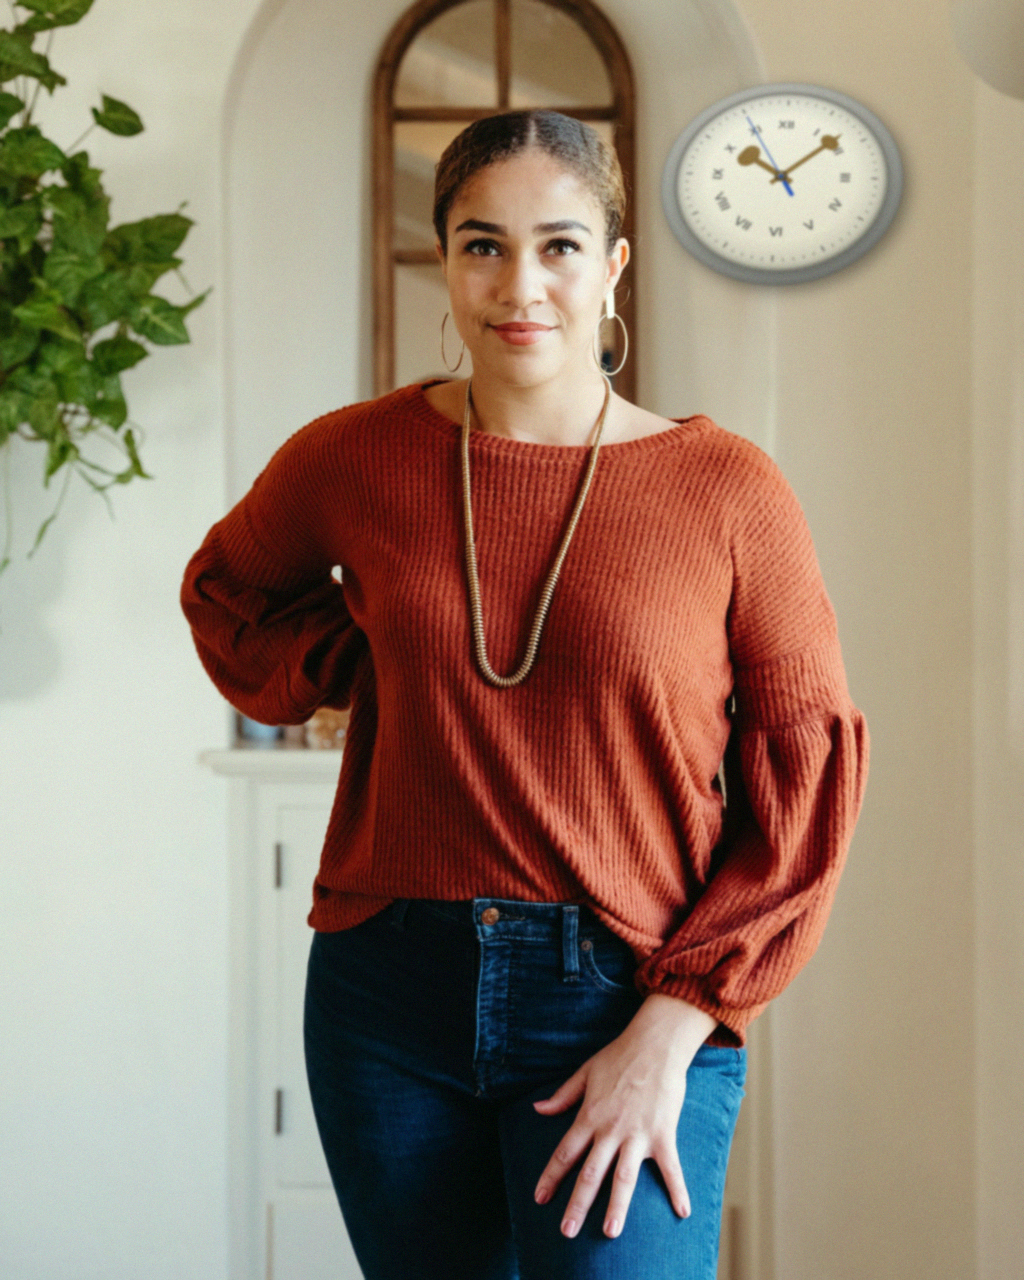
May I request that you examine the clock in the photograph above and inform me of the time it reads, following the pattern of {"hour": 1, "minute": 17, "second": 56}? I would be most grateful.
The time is {"hour": 10, "minute": 7, "second": 55}
